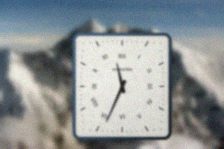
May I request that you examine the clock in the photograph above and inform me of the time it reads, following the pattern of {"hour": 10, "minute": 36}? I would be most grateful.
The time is {"hour": 11, "minute": 34}
